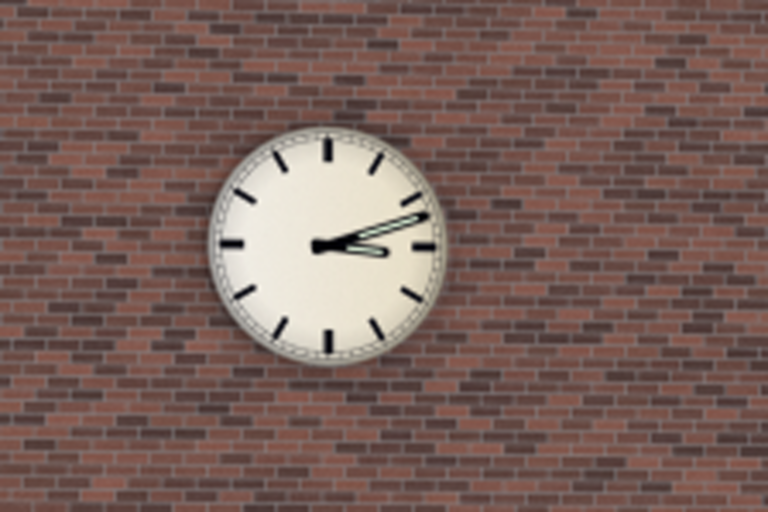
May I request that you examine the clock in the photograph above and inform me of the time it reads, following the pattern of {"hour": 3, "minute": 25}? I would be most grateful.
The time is {"hour": 3, "minute": 12}
